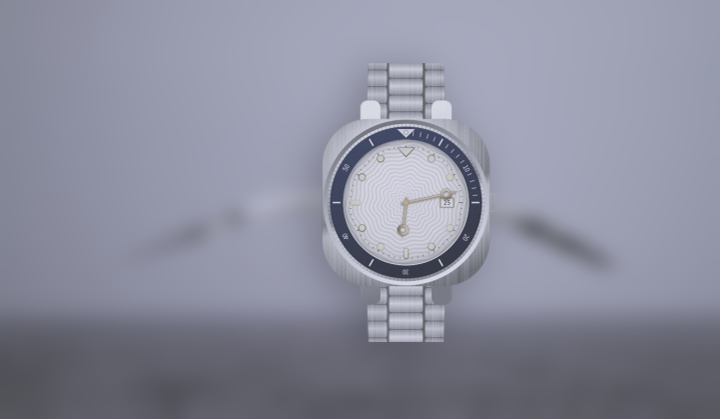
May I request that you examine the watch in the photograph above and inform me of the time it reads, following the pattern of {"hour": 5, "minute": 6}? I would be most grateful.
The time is {"hour": 6, "minute": 13}
